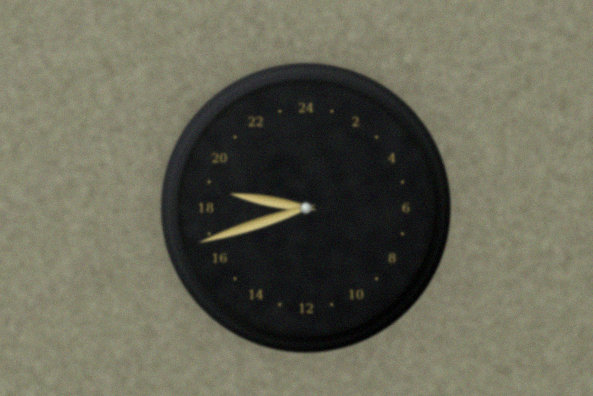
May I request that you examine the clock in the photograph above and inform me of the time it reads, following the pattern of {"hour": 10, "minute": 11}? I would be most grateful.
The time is {"hour": 18, "minute": 42}
